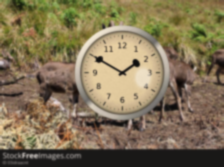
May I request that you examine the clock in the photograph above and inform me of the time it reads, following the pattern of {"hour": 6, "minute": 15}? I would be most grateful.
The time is {"hour": 1, "minute": 50}
